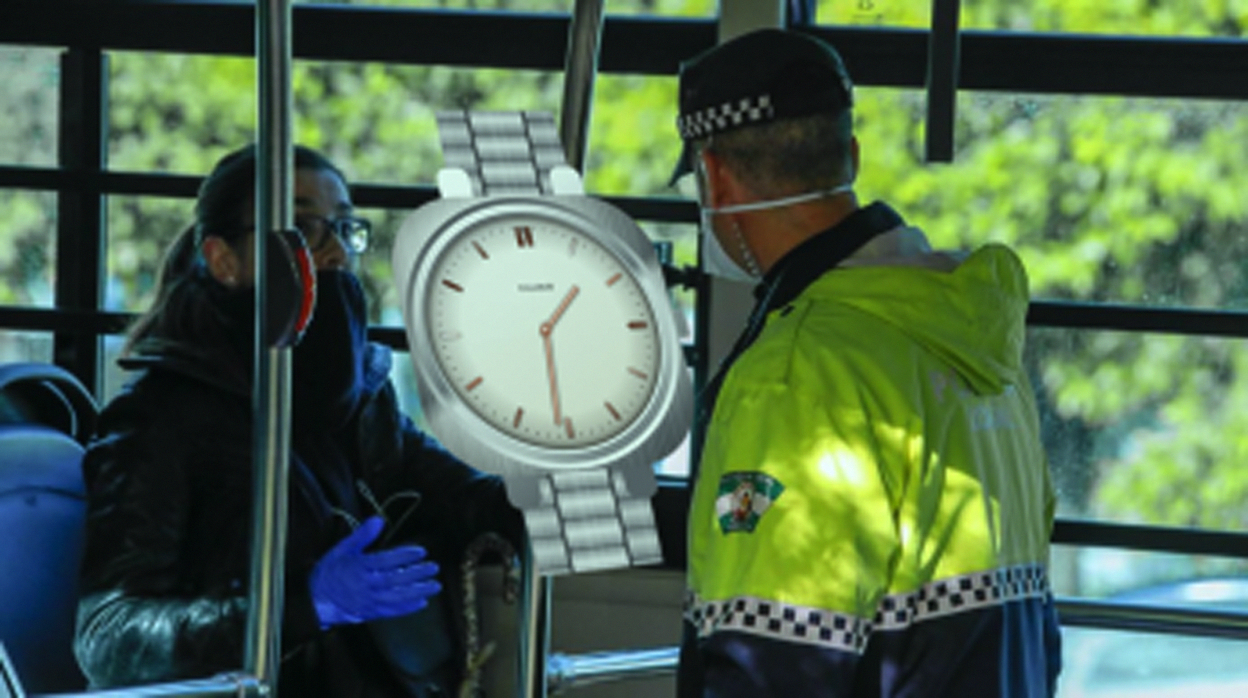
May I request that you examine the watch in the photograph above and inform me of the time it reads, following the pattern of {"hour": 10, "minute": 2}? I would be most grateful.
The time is {"hour": 1, "minute": 31}
